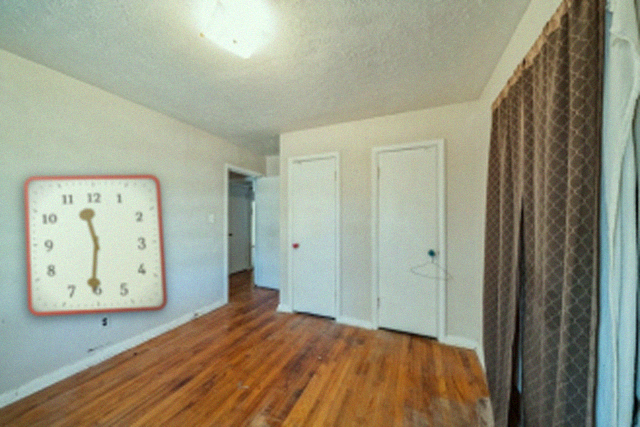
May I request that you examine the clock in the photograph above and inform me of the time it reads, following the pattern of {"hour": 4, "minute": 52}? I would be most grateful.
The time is {"hour": 11, "minute": 31}
